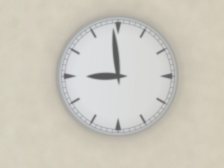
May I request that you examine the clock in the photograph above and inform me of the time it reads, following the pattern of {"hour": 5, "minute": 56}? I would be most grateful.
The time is {"hour": 8, "minute": 59}
